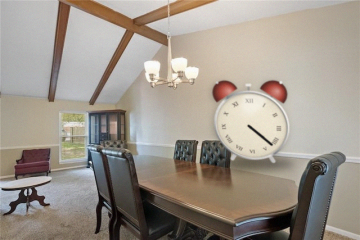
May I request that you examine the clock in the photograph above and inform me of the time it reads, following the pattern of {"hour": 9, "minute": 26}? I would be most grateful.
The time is {"hour": 4, "minute": 22}
